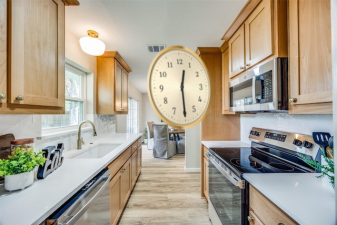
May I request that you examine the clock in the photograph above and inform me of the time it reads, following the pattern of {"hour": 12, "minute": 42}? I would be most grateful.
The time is {"hour": 12, "minute": 30}
